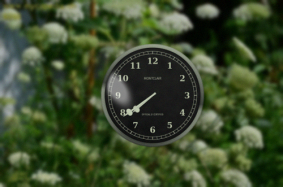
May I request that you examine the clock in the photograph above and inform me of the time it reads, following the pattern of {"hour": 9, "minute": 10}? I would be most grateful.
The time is {"hour": 7, "minute": 39}
